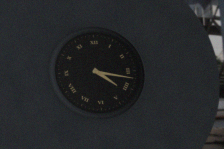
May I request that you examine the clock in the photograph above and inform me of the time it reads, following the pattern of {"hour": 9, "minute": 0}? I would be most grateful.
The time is {"hour": 4, "minute": 17}
